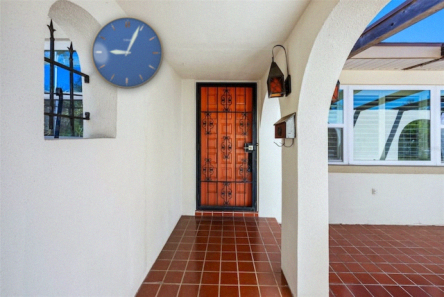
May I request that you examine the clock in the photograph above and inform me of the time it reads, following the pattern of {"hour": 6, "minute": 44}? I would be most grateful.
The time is {"hour": 9, "minute": 4}
